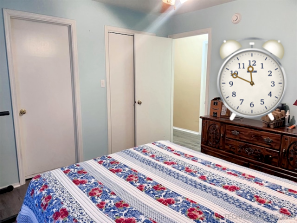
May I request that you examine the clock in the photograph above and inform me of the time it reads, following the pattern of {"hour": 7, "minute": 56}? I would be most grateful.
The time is {"hour": 11, "minute": 49}
